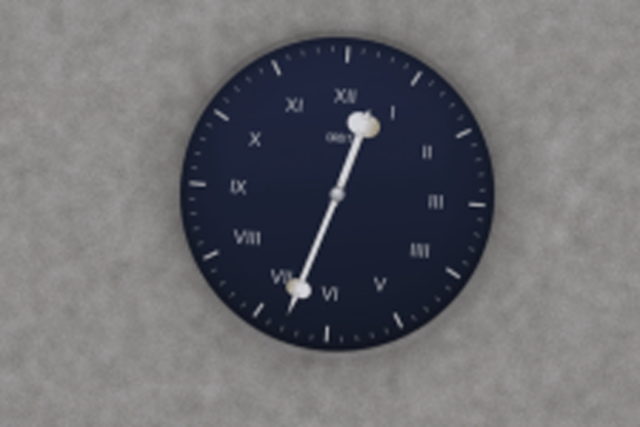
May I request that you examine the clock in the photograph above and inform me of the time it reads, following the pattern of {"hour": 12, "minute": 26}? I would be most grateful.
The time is {"hour": 12, "minute": 33}
